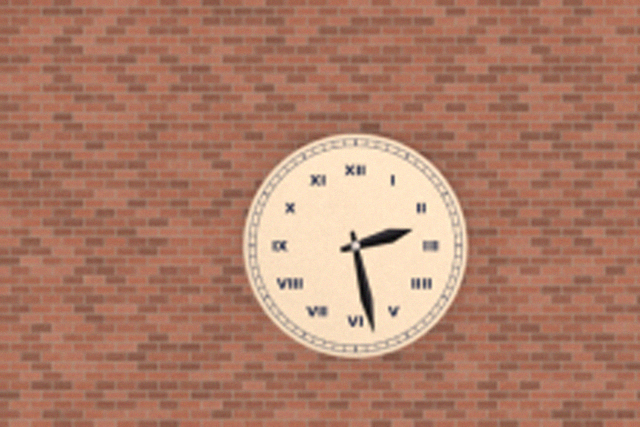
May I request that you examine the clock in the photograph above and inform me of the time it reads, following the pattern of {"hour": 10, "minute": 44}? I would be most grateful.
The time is {"hour": 2, "minute": 28}
